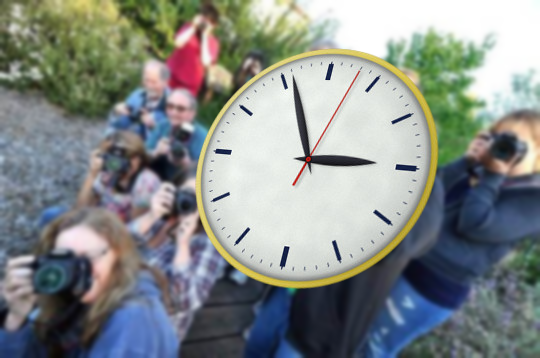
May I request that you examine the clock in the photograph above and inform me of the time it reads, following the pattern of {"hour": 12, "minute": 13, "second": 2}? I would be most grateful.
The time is {"hour": 2, "minute": 56, "second": 3}
